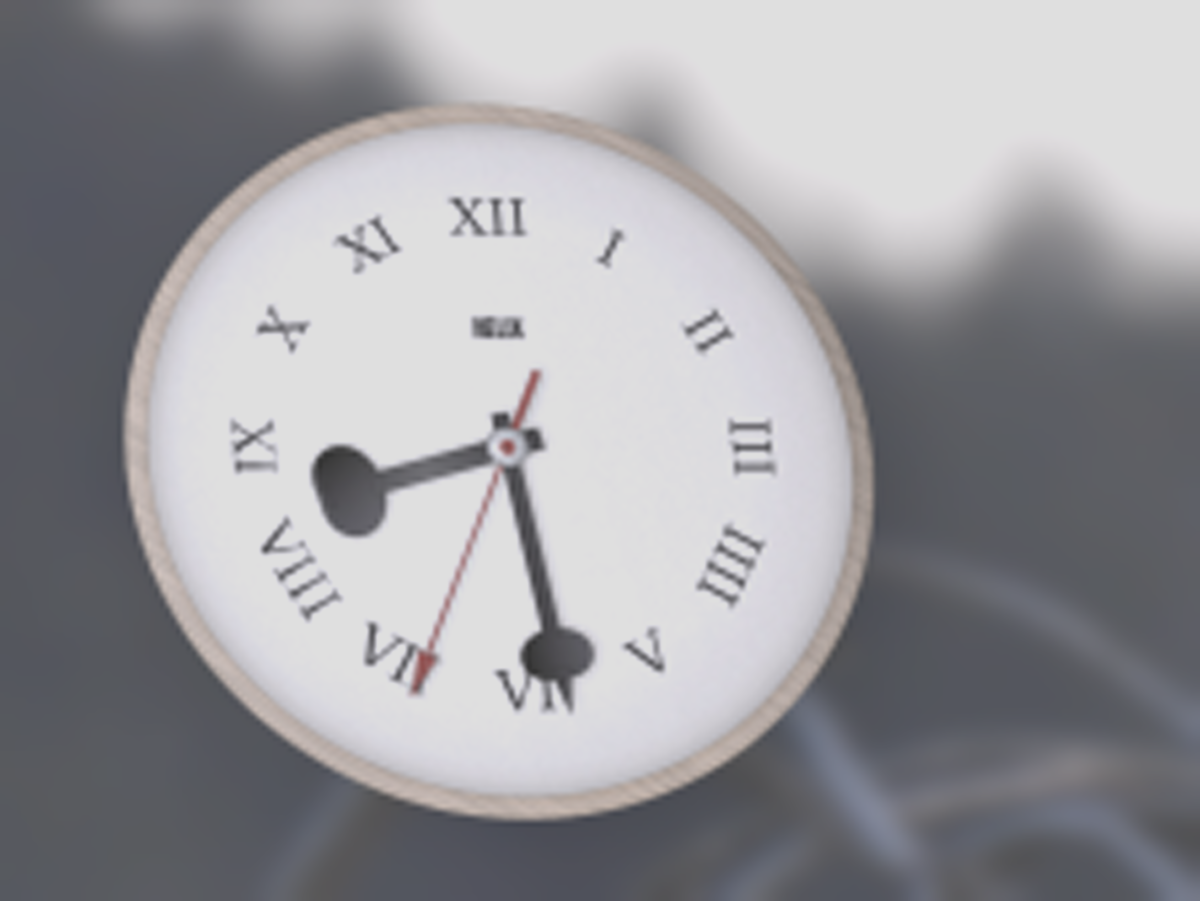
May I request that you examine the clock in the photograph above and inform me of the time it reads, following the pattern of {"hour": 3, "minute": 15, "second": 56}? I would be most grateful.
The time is {"hour": 8, "minute": 28, "second": 34}
